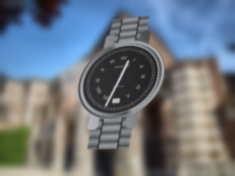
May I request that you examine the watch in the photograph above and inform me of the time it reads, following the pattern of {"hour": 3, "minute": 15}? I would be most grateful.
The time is {"hour": 12, "minute": 33}
